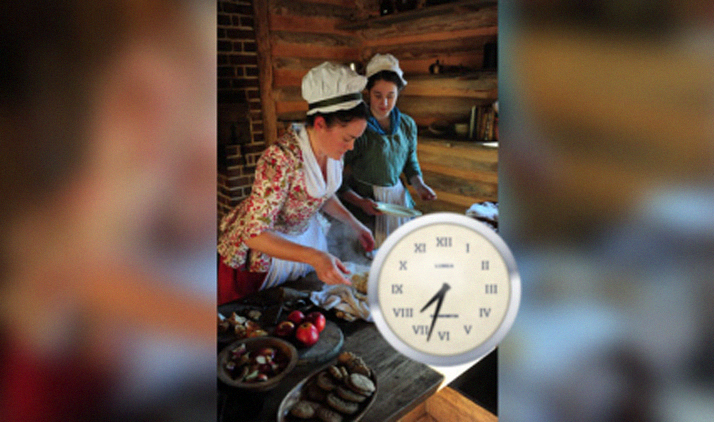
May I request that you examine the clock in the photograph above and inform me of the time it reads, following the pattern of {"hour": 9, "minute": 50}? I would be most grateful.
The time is {"hour": 7, "minute": 33}
